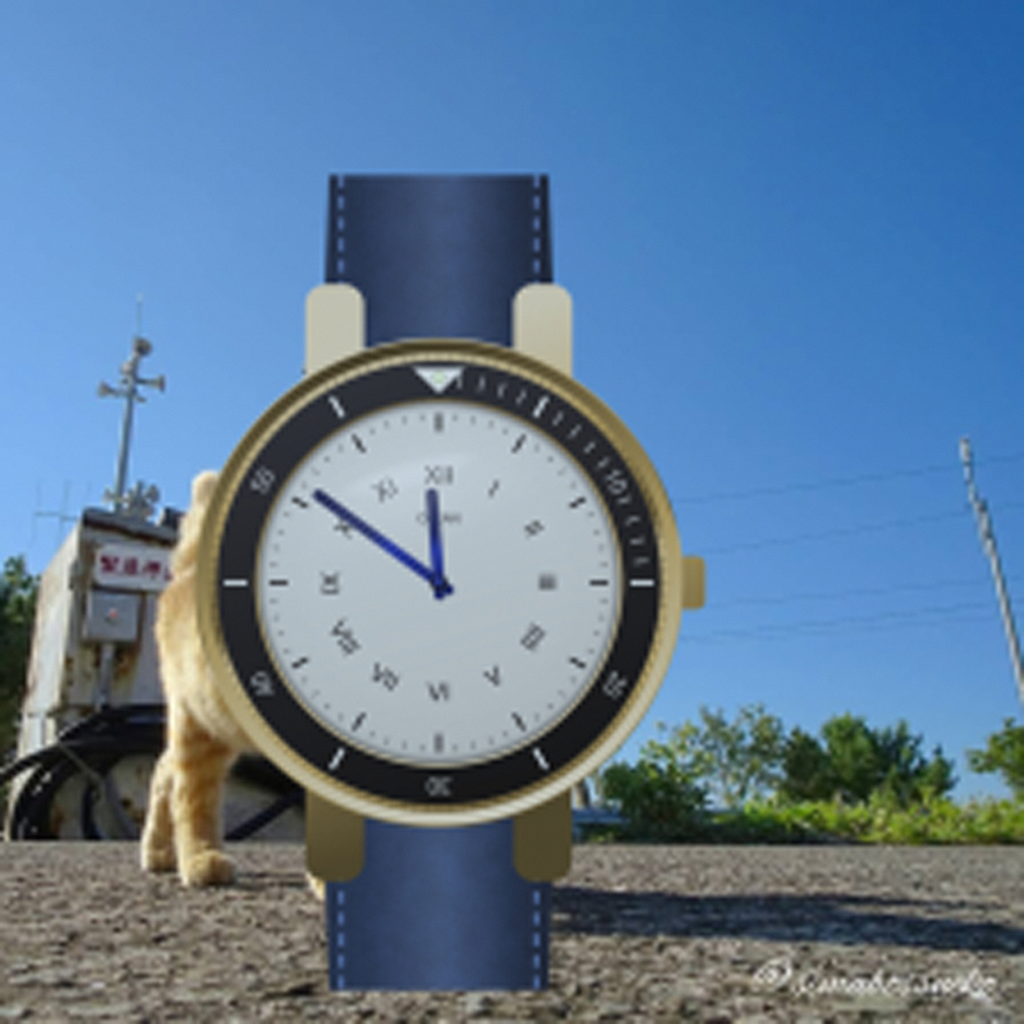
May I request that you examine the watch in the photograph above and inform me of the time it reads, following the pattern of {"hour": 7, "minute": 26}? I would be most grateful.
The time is {"hour": 11, "minute": 51}
